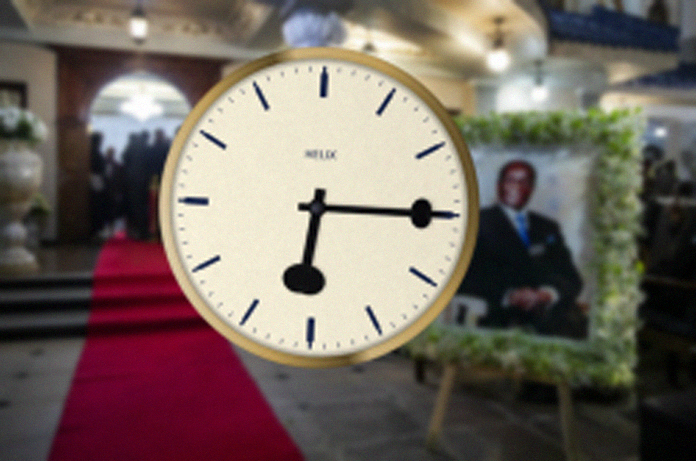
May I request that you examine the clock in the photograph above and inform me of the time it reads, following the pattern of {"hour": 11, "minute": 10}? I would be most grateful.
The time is {"hour": 6, "minute": 15}
